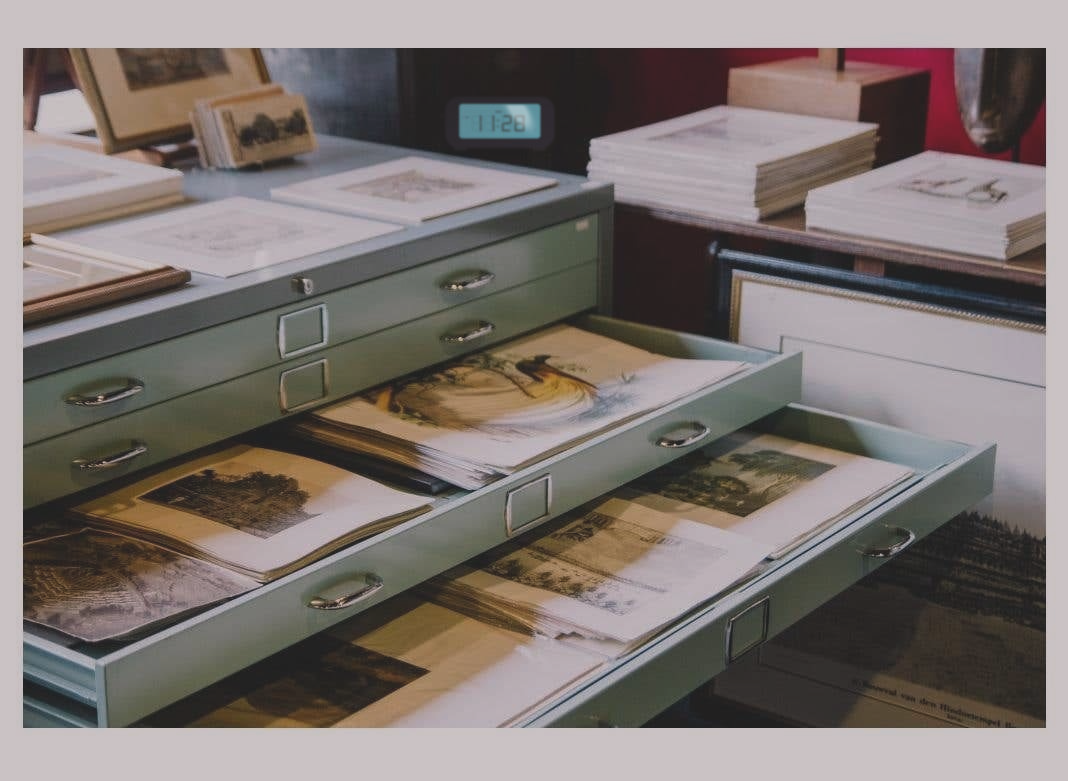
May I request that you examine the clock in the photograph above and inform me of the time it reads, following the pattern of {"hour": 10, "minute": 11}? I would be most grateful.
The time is {"hour": 11, "minute": 28}
